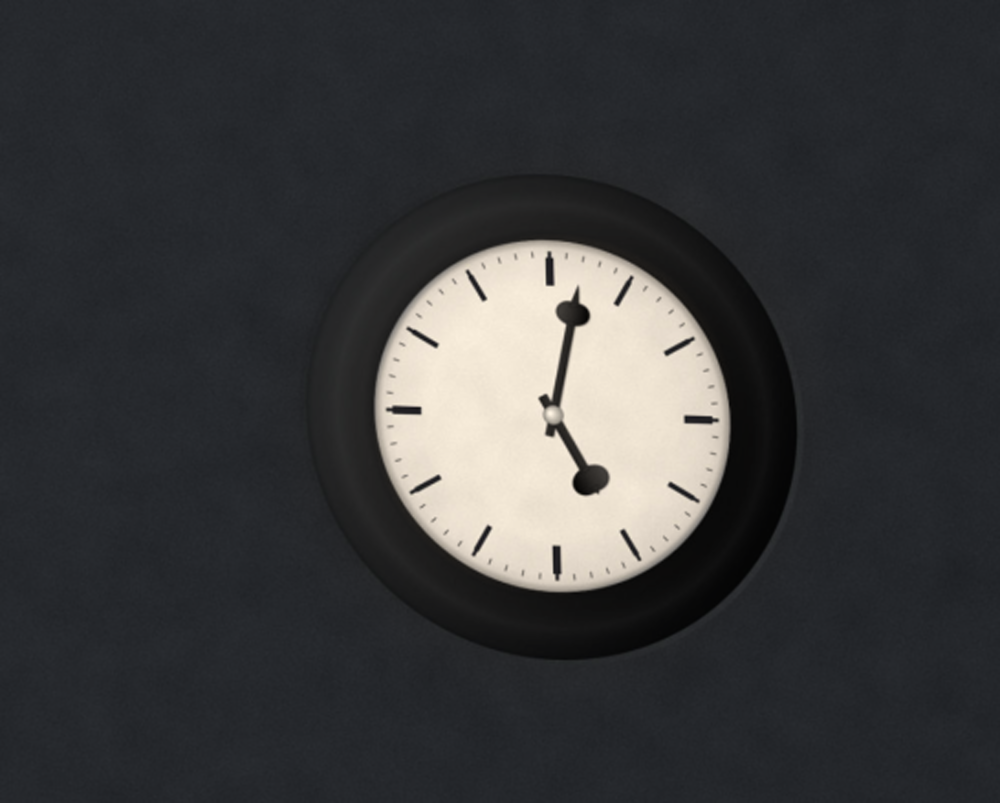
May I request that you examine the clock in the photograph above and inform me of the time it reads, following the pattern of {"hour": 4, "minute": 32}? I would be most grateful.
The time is {"hour": 5, "minute": 2}
